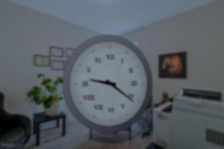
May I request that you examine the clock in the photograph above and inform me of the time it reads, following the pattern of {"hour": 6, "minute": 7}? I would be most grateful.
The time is {"hour": 9, "minute": 21}
